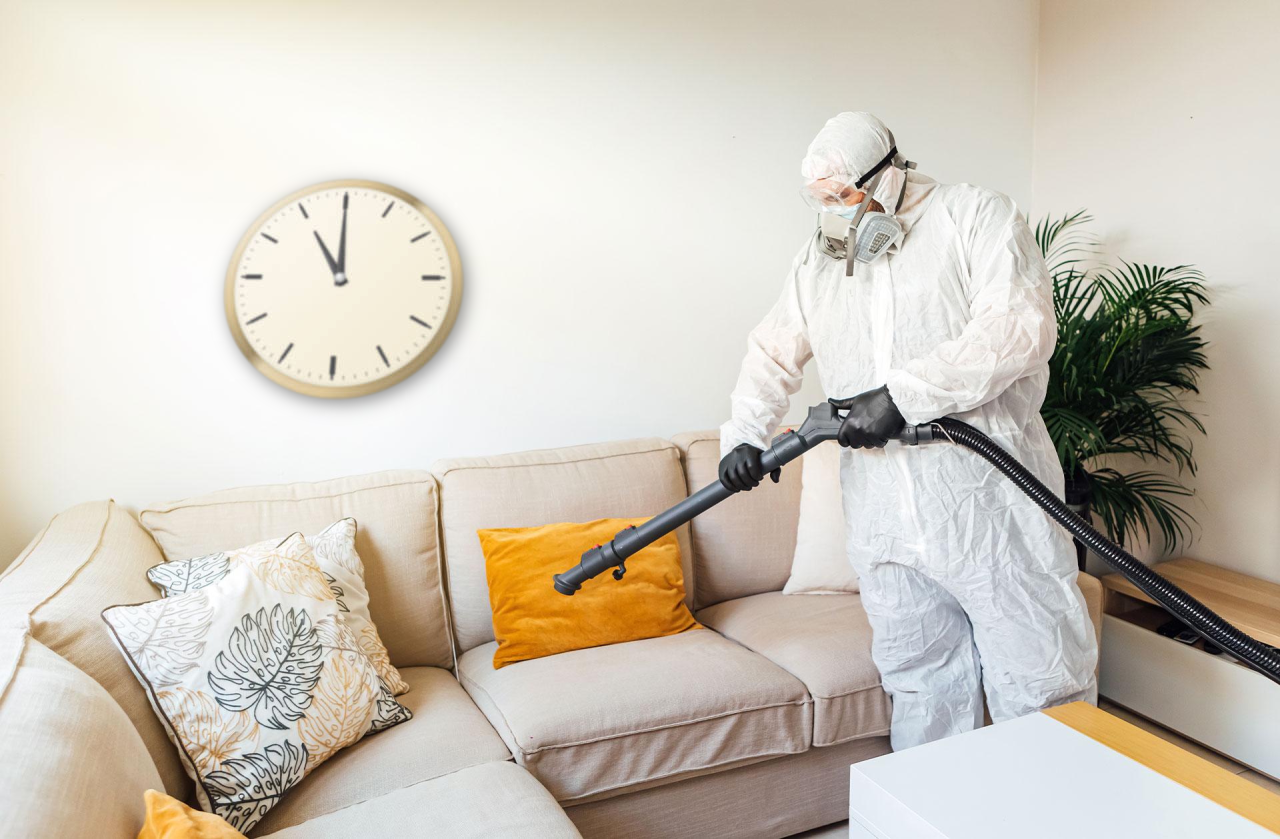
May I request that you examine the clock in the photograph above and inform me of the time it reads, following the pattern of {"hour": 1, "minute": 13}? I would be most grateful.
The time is {"hour": 11, "minute": 0}
